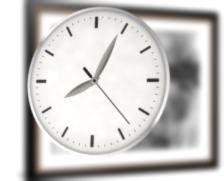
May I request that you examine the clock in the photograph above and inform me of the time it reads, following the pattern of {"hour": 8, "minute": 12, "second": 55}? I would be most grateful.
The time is {"hour": 8, "minute": 4, "second": 23}
